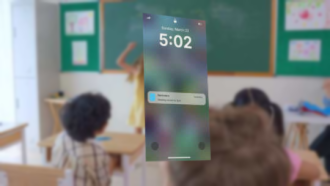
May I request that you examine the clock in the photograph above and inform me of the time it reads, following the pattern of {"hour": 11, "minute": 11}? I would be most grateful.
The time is {"hour": 5, "minute": 2}
